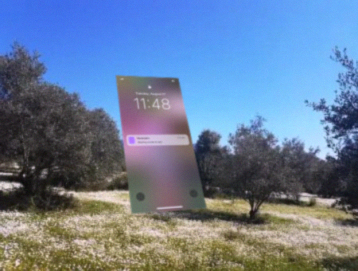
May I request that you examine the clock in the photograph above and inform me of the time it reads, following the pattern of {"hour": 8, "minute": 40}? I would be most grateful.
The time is {"hour": 11, "minute": 48}
